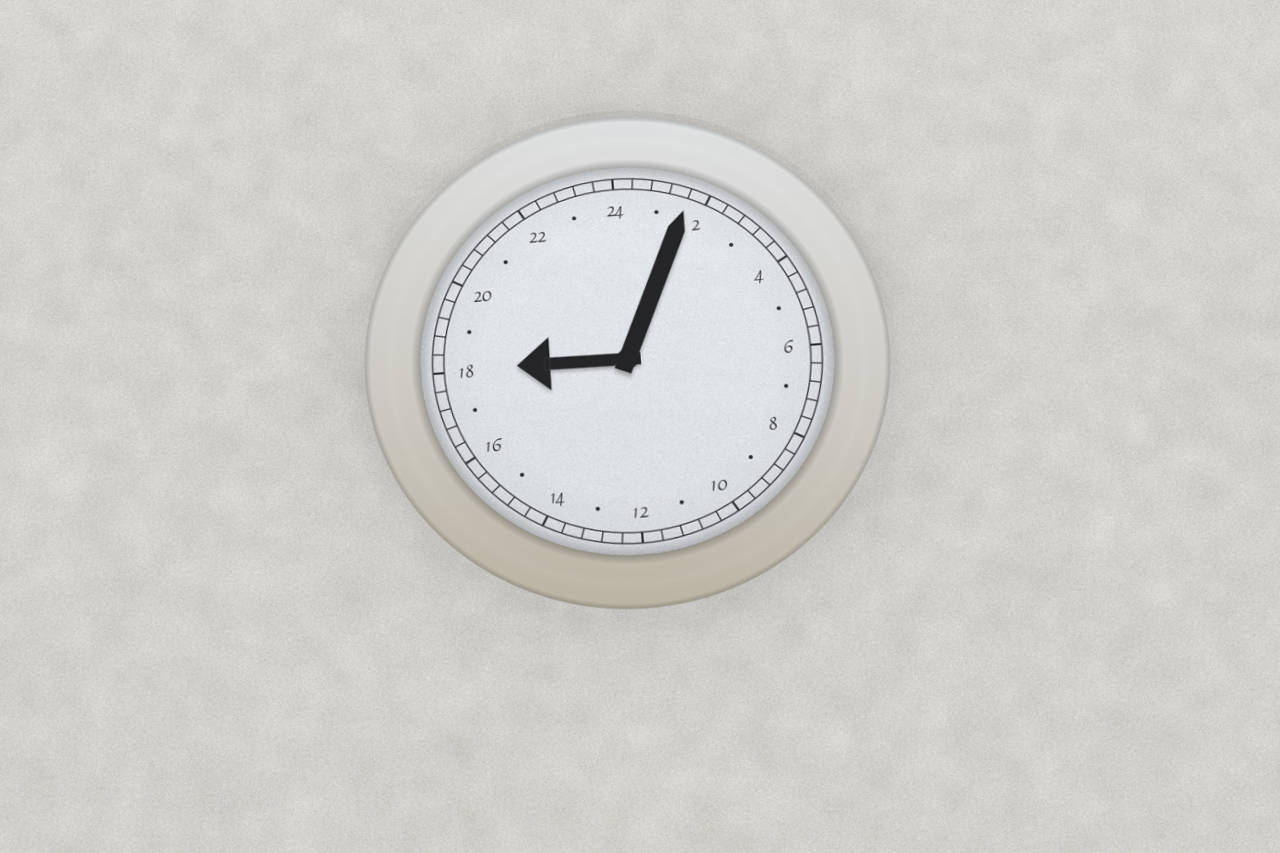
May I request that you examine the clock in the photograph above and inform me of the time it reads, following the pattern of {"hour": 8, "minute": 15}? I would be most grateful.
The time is {"hour": 18, "minute": 4}
